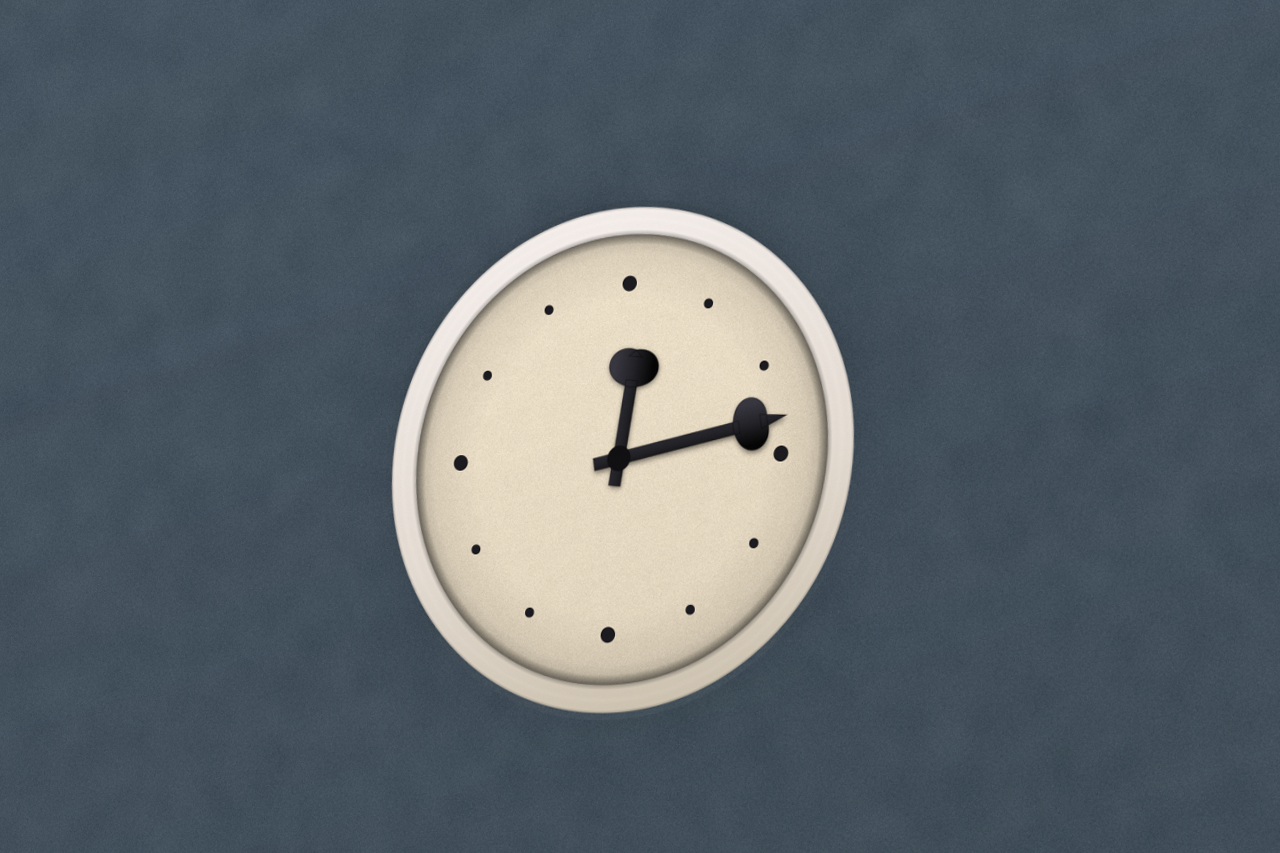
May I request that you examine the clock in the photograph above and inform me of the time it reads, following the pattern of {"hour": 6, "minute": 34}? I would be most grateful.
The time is {"hour": 12, "minute": 13}
